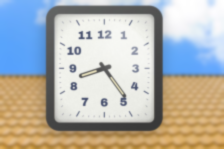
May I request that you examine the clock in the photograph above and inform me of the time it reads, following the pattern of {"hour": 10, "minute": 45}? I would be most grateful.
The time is {"hour": 8, "minute": 24}
